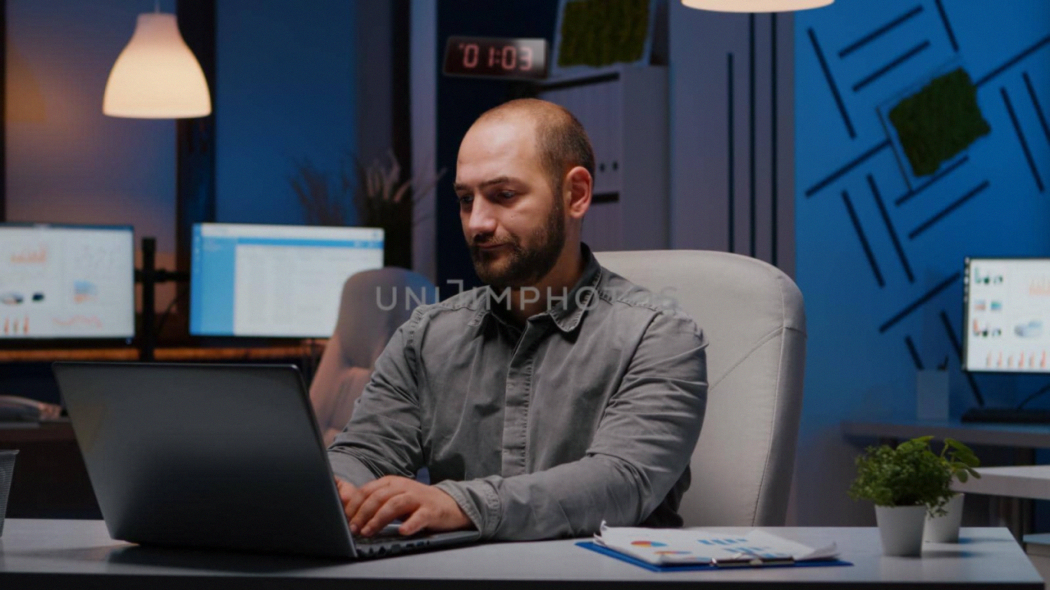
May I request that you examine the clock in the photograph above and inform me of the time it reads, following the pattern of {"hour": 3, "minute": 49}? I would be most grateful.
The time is {"hour": 1, "minute": 3}
